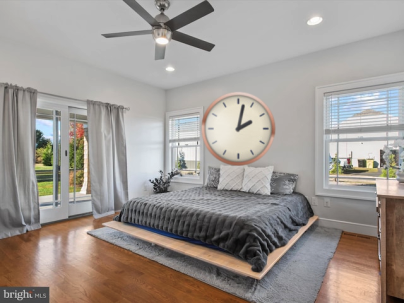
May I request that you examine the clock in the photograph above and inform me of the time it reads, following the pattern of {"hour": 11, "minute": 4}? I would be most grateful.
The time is {"hour": 2, "minute": 2}
